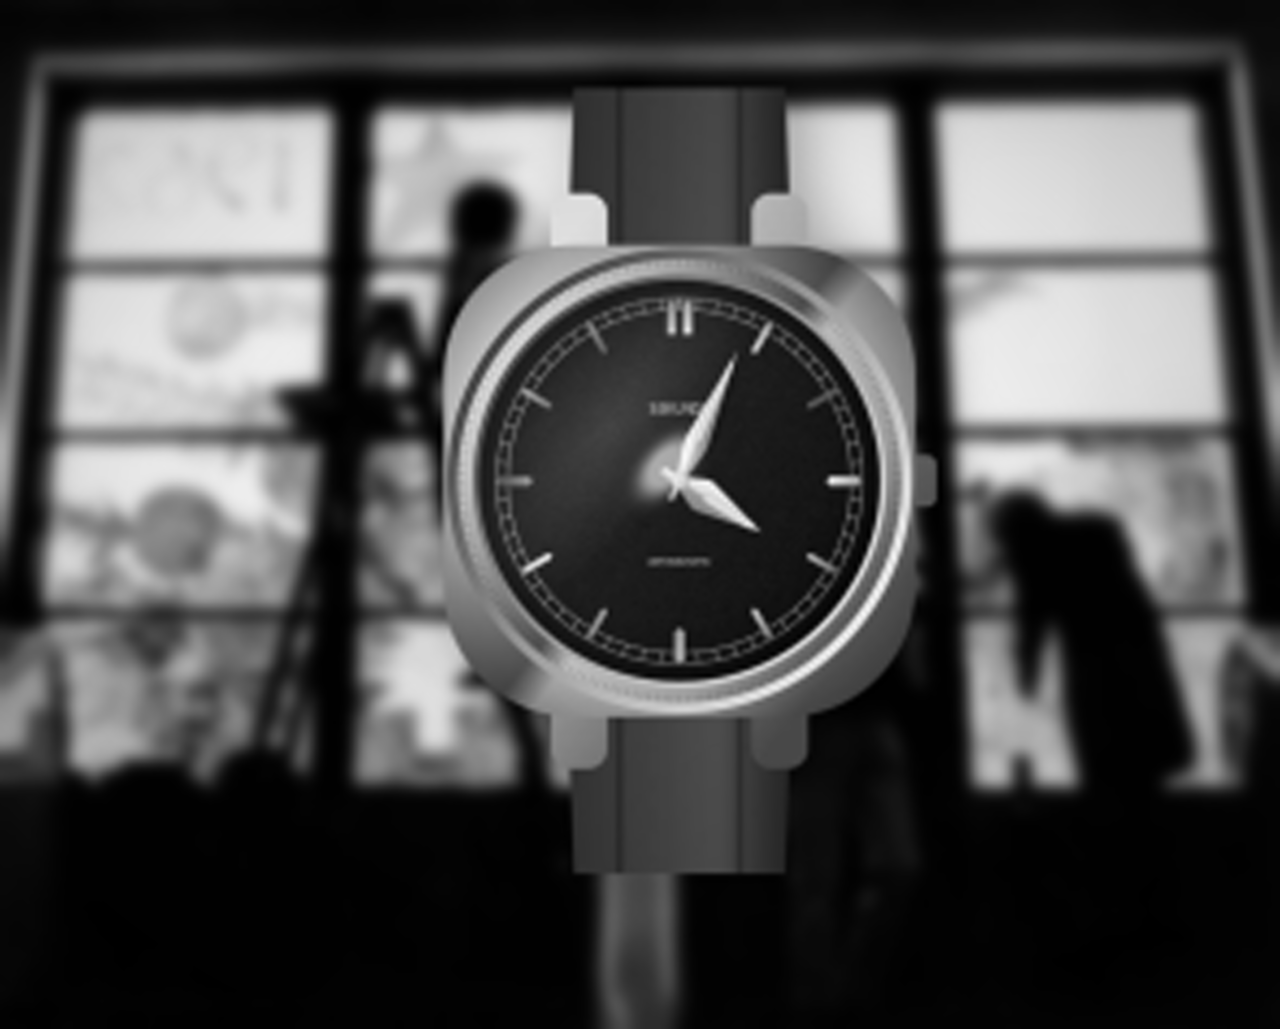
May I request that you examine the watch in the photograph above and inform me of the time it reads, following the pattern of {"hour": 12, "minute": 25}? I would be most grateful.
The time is {"hour": 4, "minute": 4}
